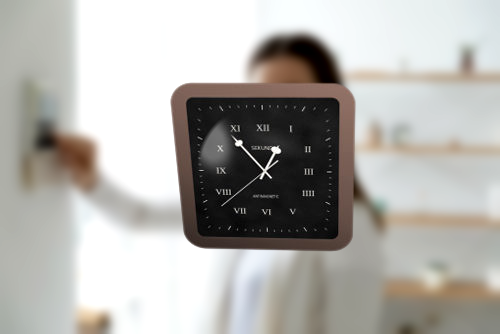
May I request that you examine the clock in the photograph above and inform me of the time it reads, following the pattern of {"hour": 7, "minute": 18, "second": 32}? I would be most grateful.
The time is {"hour": 12, "minute": 53, "second": 38}
